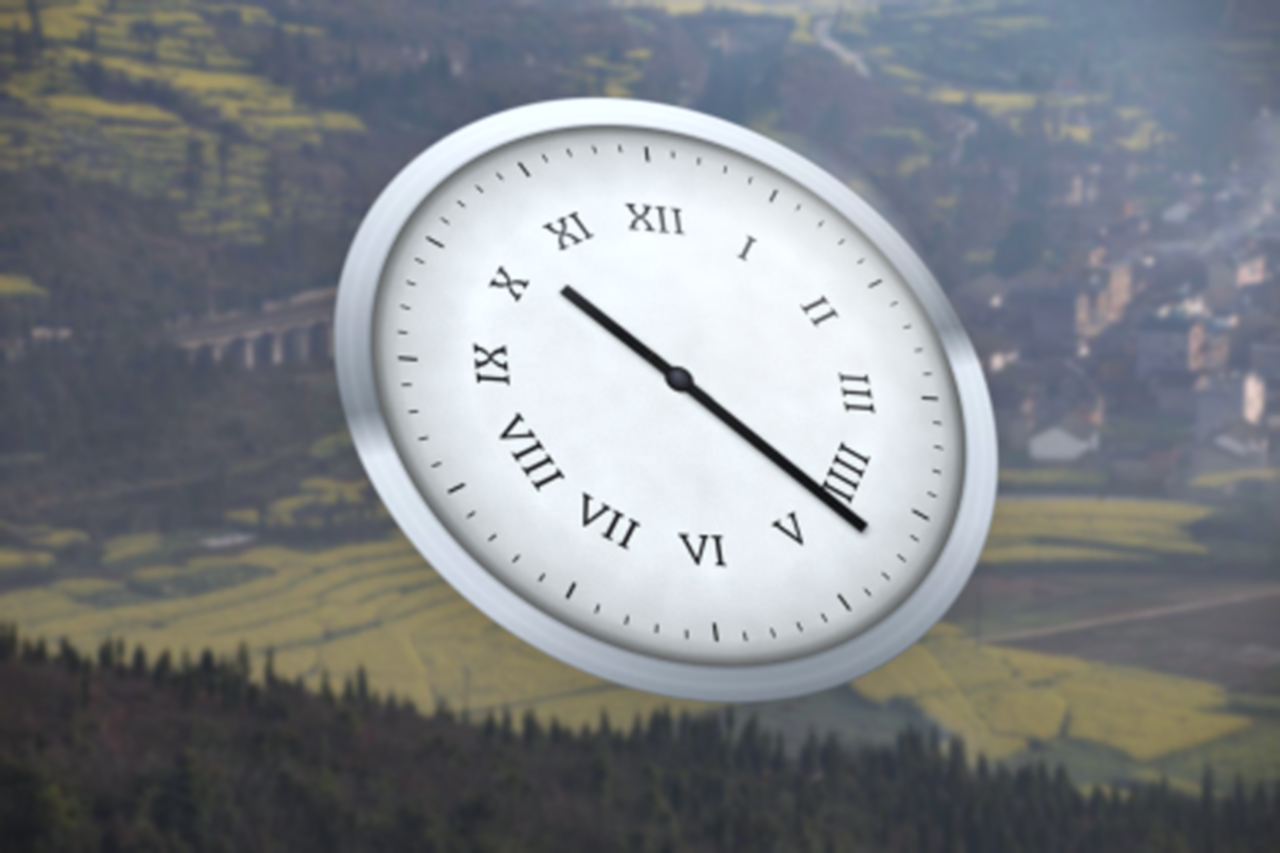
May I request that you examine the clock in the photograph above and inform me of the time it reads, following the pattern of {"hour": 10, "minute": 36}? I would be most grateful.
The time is {"hour": 10, "minute": 22}
